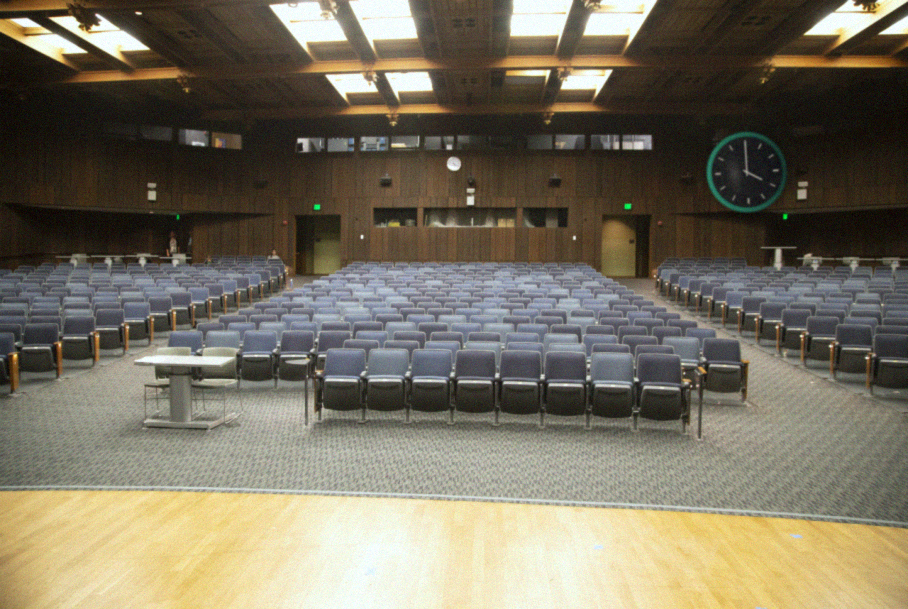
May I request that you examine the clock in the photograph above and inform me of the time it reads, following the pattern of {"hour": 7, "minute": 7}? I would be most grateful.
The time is {"hour": 4, "minute": 0}
